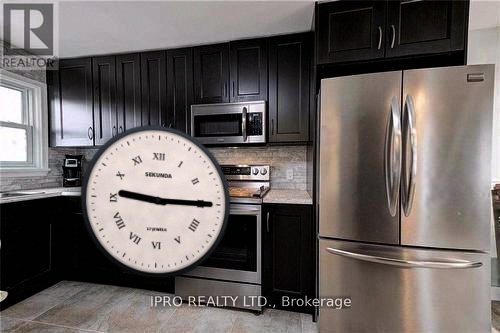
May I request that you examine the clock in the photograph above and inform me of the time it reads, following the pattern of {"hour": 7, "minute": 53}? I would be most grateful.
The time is {"hour": 9, "minute": 15}
